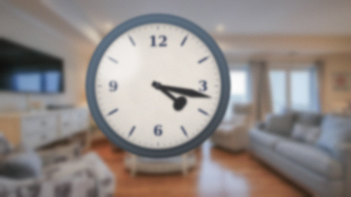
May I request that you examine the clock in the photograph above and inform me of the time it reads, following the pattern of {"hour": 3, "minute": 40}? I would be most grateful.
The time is {"hour": 4, "minute": 17}
